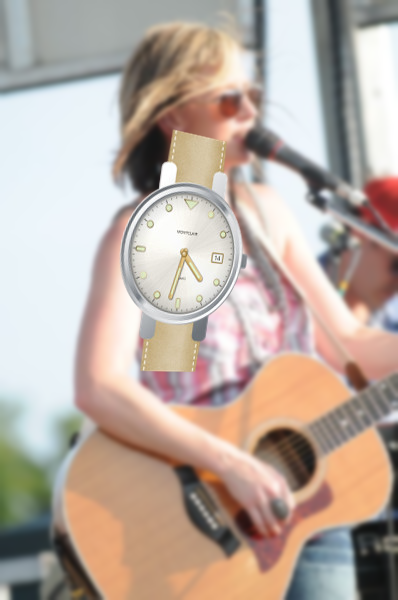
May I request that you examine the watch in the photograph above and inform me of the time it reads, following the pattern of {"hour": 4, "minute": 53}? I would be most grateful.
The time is {"hour": 4, "minute": 32}
